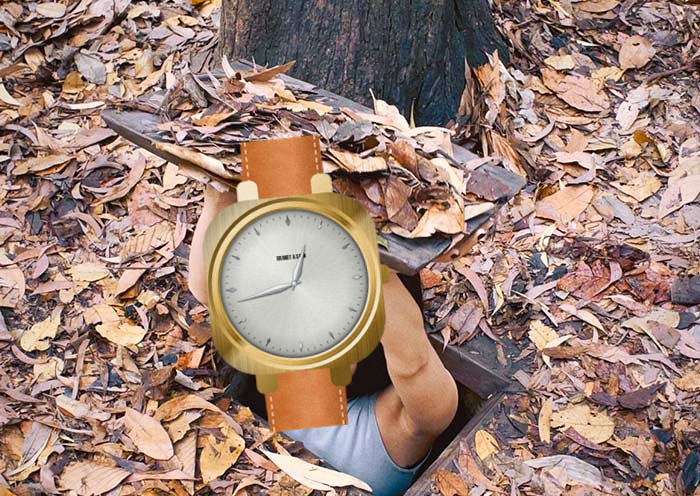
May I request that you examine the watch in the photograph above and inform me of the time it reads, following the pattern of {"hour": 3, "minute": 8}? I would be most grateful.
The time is {"hour": 12, "minute": 43}
